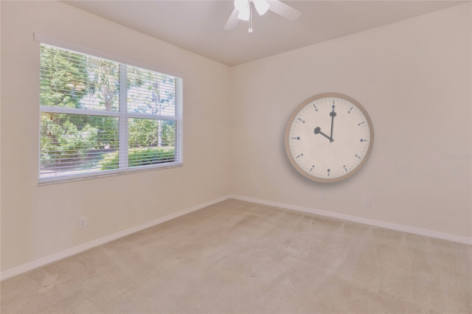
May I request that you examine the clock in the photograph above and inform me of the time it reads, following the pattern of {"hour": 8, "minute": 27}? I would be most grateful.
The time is {"hour": 10, "minute": 0}
